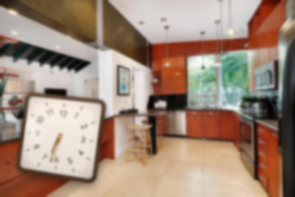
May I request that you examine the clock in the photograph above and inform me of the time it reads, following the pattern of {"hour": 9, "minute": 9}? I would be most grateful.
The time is {"hour": 6, "minute": 32}
